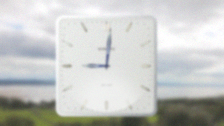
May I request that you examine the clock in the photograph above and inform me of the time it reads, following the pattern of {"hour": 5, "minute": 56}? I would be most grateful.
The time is {"hour": 9, "minute": 1}
